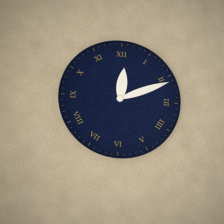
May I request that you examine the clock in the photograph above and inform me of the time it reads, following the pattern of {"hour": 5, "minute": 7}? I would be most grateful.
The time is {"hour": 12, "minute": 11}
